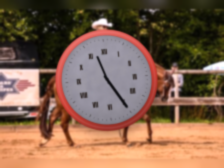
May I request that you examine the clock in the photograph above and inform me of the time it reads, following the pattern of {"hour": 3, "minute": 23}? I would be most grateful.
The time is {"hour": 11, "minute": 25}
